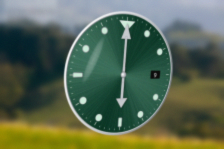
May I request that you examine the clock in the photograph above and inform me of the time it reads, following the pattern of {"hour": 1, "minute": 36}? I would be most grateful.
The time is {"hour": 6, "minute": 0}
